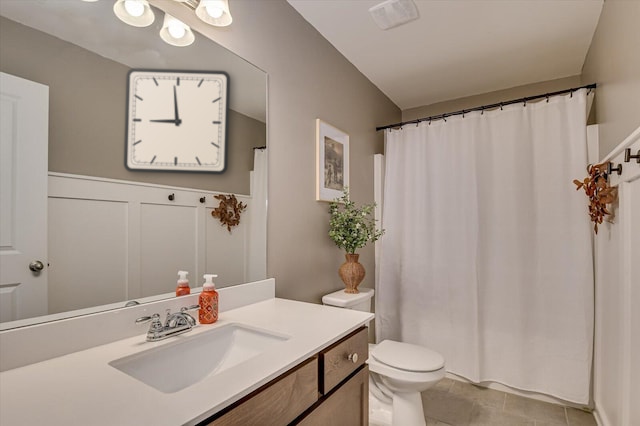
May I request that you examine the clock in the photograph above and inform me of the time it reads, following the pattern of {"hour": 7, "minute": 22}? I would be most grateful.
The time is {"hour": 8, "minute": 59}
